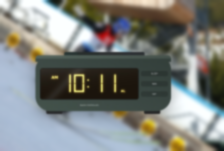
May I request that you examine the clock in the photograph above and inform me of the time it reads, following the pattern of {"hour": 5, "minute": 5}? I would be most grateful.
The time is {"hour": 10, "minute": 11}
